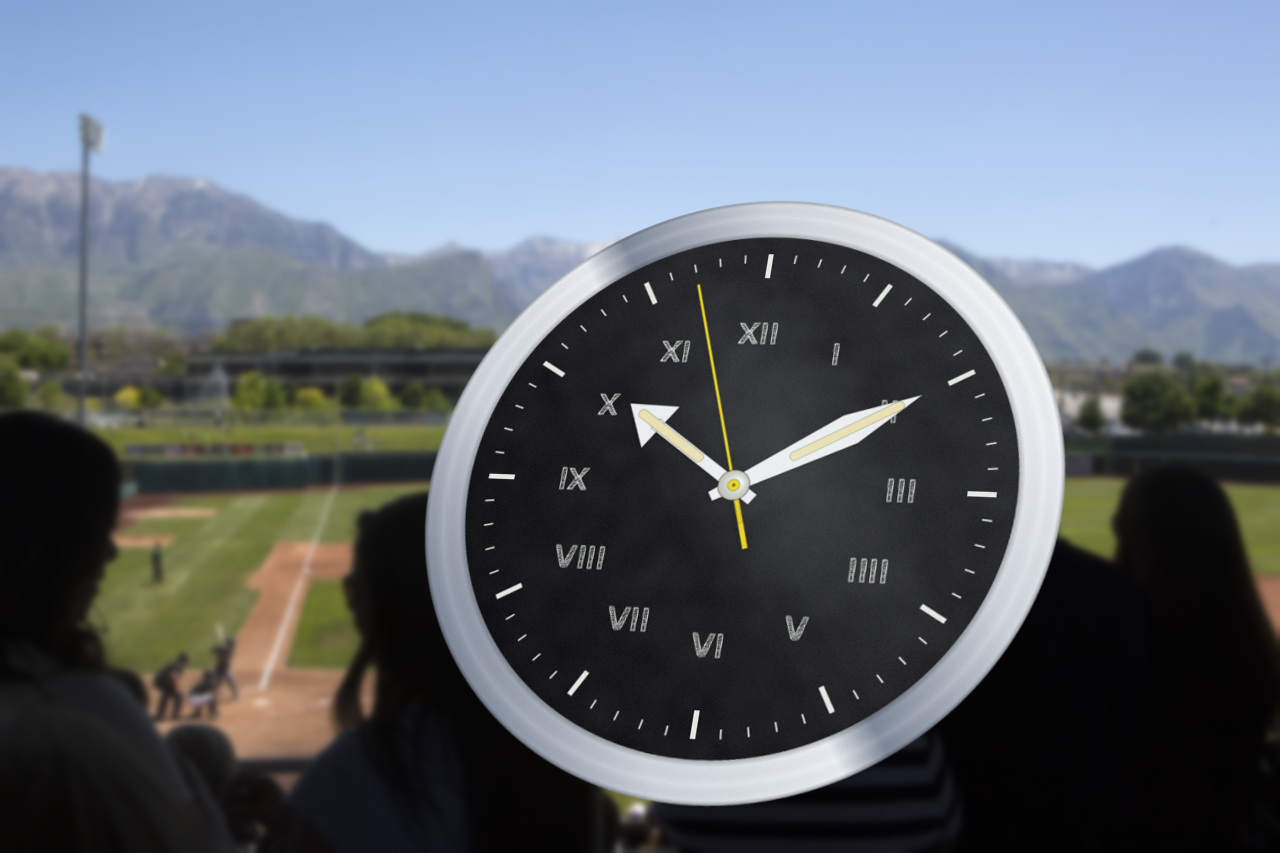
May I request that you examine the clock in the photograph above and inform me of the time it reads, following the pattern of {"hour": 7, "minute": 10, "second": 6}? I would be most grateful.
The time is {"hour": 10, "minute": 9, "second": 57}
